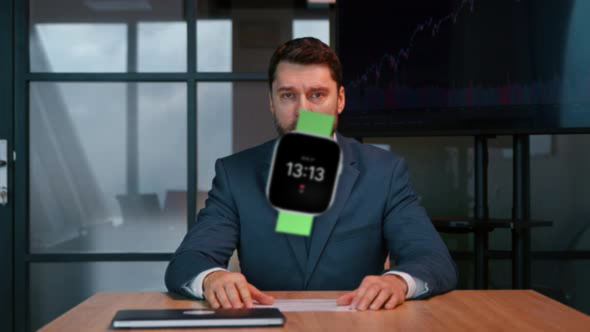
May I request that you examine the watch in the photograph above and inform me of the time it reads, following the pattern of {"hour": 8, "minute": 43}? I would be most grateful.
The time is {"hour": 13, "minute": 13}
